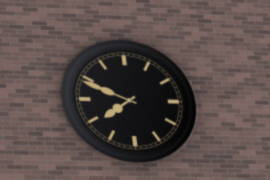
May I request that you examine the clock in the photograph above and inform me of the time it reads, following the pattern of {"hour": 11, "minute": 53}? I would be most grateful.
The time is {"hour": 7, "minute": 49}
